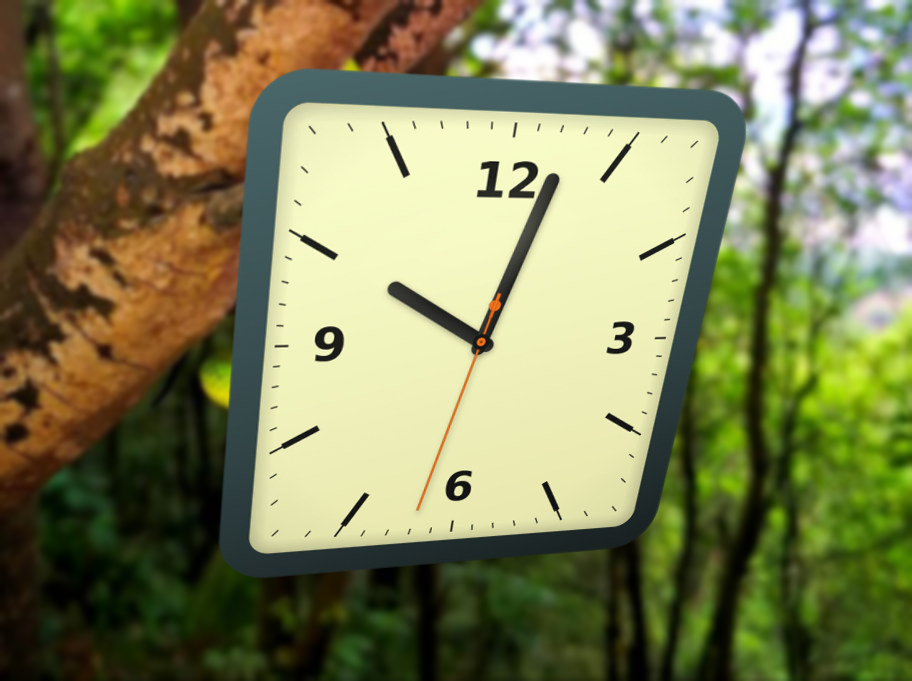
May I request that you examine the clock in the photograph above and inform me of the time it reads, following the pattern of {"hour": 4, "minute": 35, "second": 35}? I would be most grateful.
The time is {"hour": 10, "minute": 2, "second": 32}
